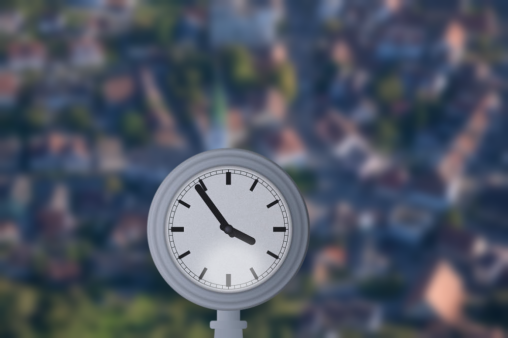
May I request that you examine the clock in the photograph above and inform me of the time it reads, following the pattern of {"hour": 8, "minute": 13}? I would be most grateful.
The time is {"hour": 3, "minute": 54}
